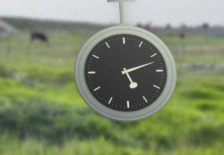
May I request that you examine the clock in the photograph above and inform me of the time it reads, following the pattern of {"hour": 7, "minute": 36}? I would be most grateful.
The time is {"hour": 5, "minute": 12}
